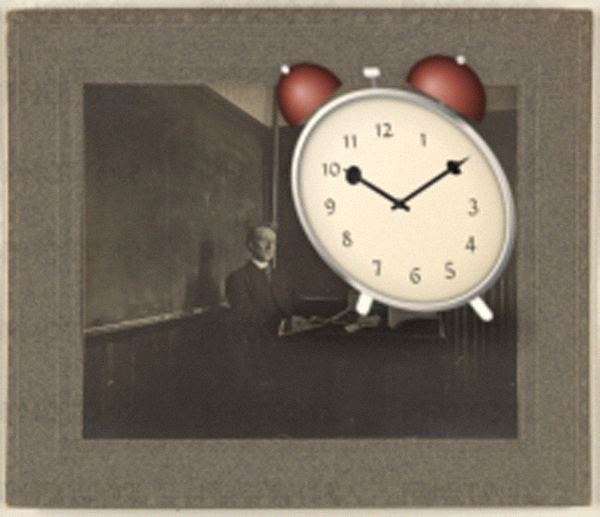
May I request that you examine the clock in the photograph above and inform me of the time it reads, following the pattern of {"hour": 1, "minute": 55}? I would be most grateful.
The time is {"hour": 10, "minute": 10}
